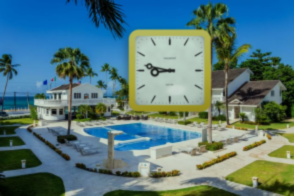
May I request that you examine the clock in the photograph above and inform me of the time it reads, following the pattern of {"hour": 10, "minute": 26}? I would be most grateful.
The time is {"hour": 8, "minute": 47}
